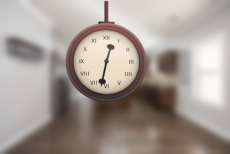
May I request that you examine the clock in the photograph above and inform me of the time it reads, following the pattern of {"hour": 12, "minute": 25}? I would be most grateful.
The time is {"hour": 12, "minute": 32}
